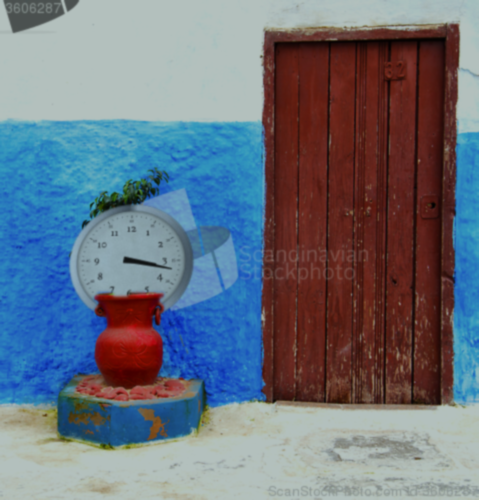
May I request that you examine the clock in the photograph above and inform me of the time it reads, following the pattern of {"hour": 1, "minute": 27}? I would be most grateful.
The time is {"hour": 3, "minute": 17}
